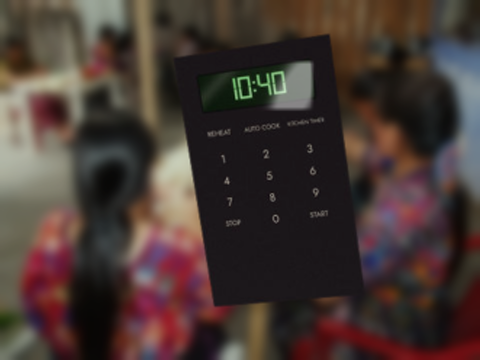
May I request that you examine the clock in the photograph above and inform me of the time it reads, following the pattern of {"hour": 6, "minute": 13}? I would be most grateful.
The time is {"hour": 10, "minute": 40}
